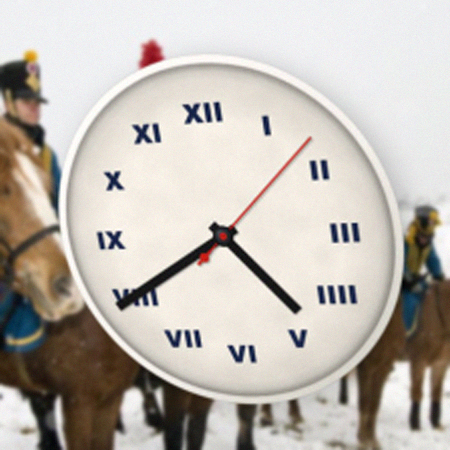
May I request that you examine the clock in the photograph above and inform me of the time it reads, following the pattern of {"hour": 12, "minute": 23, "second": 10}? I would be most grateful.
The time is {"hour": 4, "minute": 40, "second": 8}
